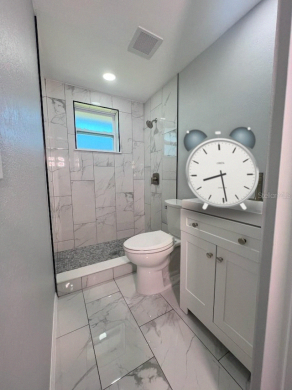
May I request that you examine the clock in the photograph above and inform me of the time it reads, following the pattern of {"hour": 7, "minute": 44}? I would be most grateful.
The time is {"hour": 8, "minute": 29}
